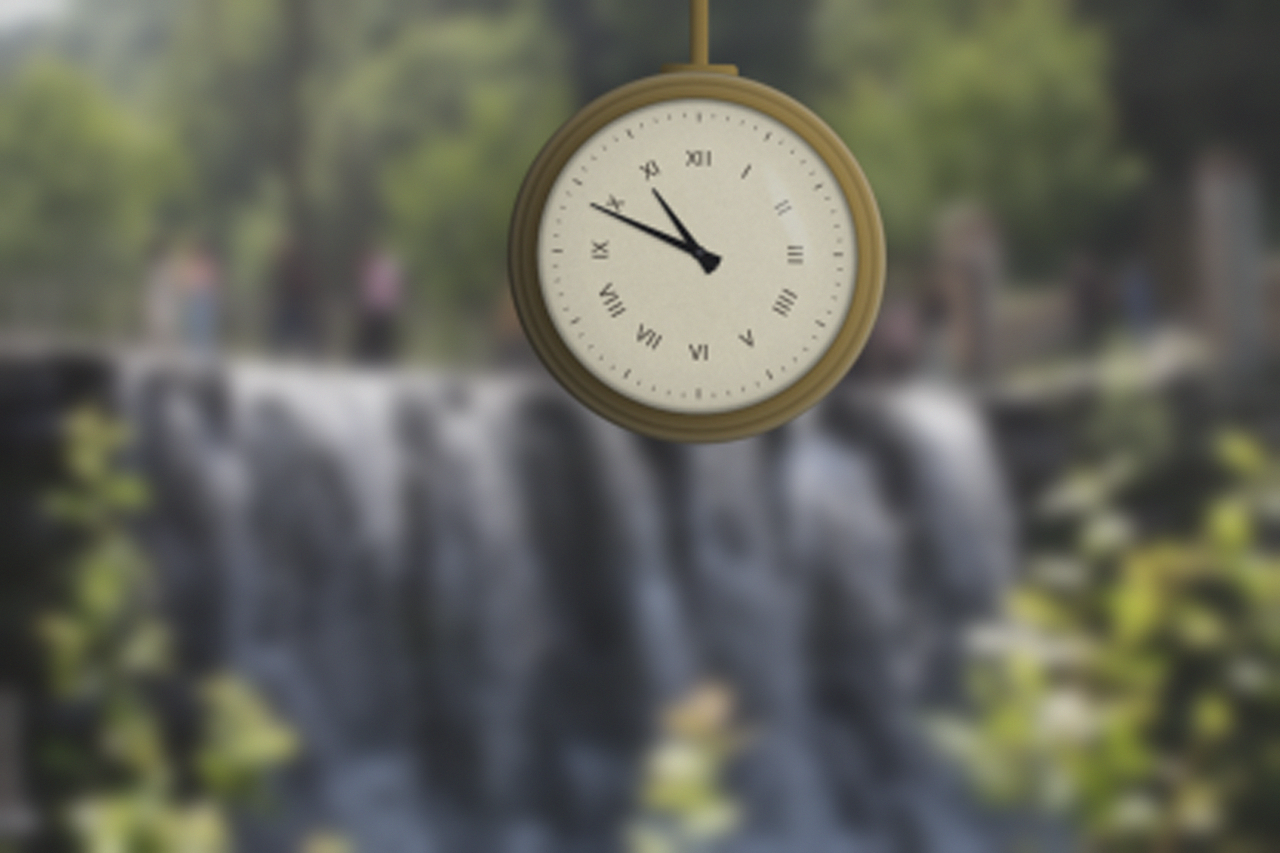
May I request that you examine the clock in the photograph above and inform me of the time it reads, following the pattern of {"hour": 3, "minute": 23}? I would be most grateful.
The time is {"hour": 10, "minute": 49}
